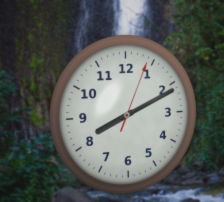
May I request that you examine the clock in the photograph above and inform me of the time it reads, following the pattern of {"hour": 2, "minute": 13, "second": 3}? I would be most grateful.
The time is {"hour": 8, "minute": 11, "second": 4}
